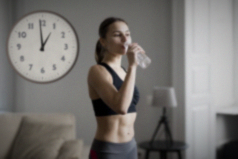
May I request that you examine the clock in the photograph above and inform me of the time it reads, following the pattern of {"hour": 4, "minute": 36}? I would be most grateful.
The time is {"hour": 12, "minute": 59}
